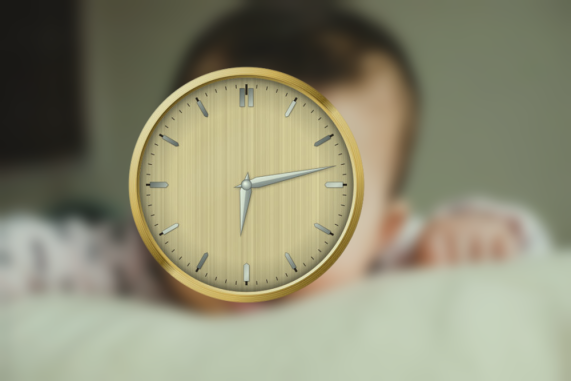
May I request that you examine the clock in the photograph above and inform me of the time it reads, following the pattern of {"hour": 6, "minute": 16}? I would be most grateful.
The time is {"hour": 6, "minute": 13}
